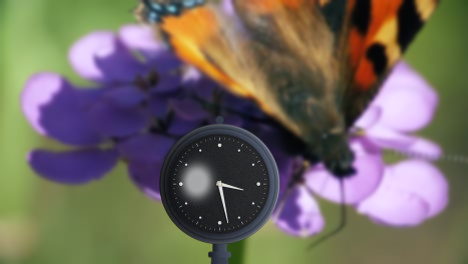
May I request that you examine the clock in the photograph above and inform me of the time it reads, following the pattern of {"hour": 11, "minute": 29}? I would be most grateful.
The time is {"hour": 3, "minute": 28}
